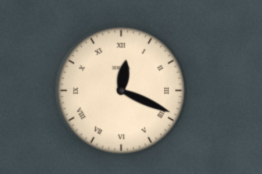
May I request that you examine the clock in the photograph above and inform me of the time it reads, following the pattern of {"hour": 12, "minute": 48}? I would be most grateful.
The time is {"hour": 12, "minute": 19}
